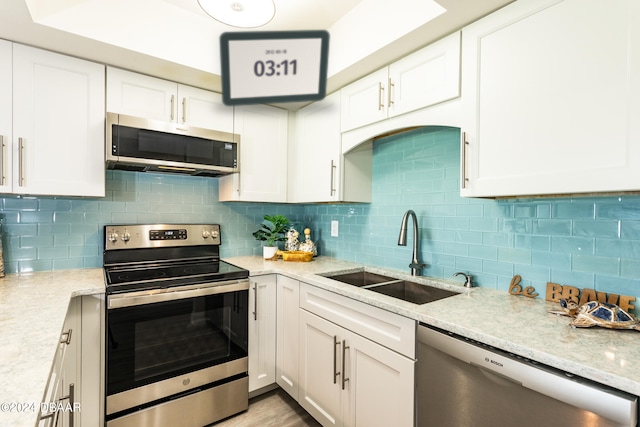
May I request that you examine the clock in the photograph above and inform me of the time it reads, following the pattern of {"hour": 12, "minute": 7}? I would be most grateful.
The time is {"hour": 3, "minute": 11}
